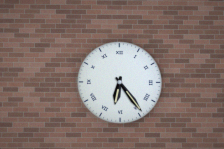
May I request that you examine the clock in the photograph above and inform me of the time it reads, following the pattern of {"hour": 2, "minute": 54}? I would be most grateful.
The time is {"hour": 6, "minute": 24}
